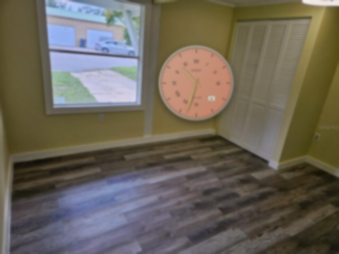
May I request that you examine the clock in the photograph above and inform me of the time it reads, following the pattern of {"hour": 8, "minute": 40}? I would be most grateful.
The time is {"hour": 10, "minute": 33}
